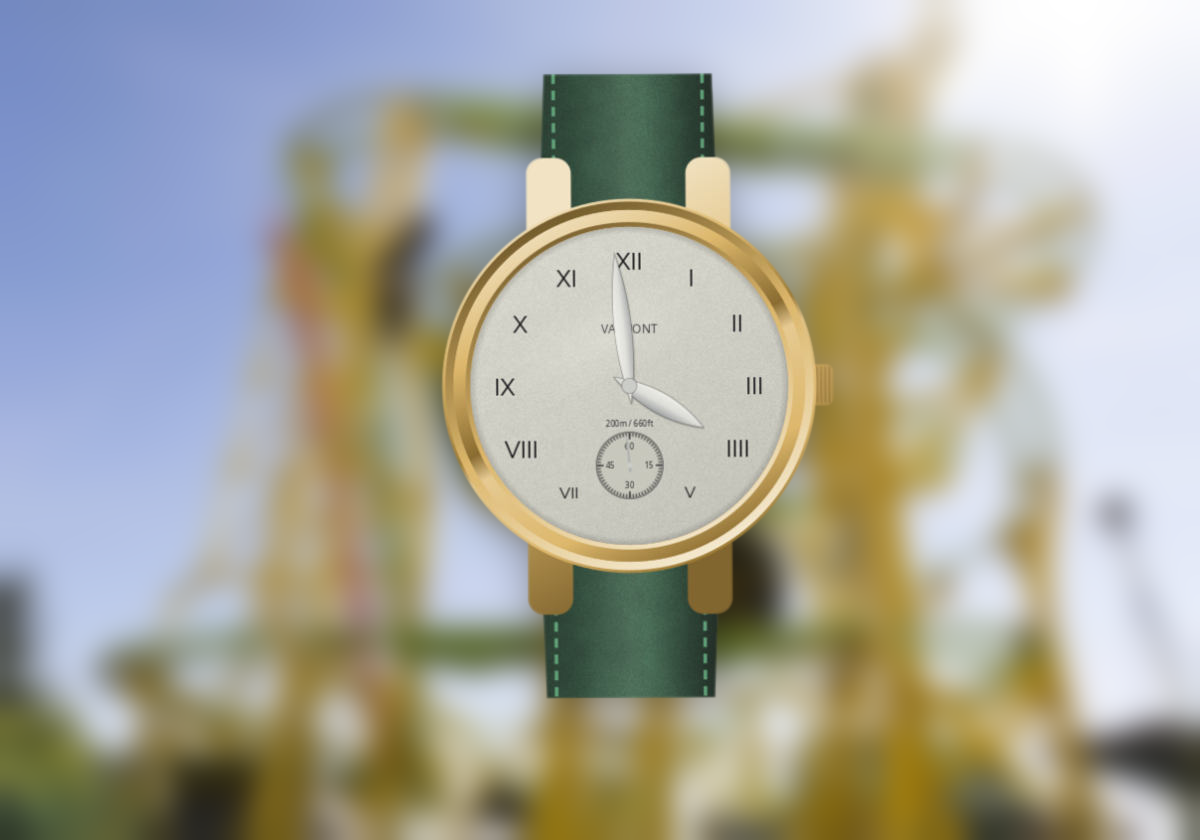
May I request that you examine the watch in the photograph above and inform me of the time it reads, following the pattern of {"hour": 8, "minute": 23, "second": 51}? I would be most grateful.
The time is {"hour": 3, "minute": 58, "second": 59}
